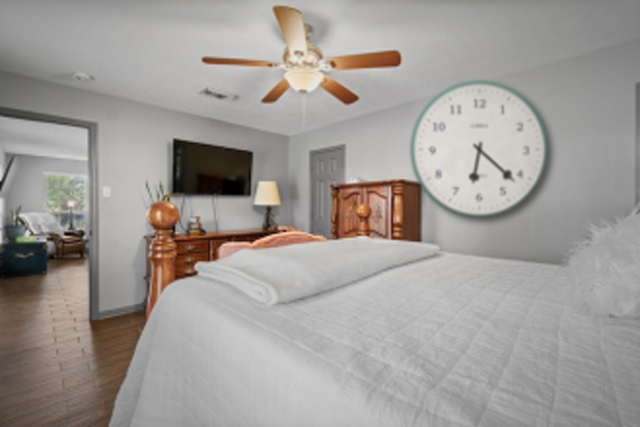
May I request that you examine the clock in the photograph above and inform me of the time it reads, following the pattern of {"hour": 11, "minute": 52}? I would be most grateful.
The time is {"hour": 6, "minute": 22}
